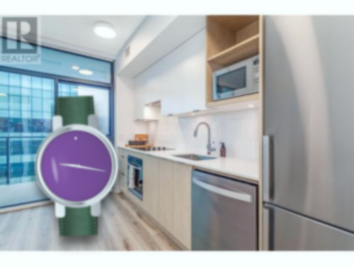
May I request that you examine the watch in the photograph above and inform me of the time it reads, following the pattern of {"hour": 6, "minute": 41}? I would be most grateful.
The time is {"hour": 9, "minute": 17}
